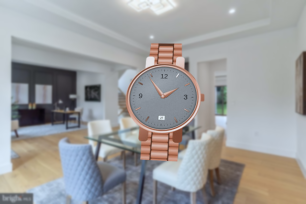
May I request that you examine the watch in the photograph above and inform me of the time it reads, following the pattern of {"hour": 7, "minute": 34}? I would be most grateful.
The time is {"hour": 1, "minute": 54}
